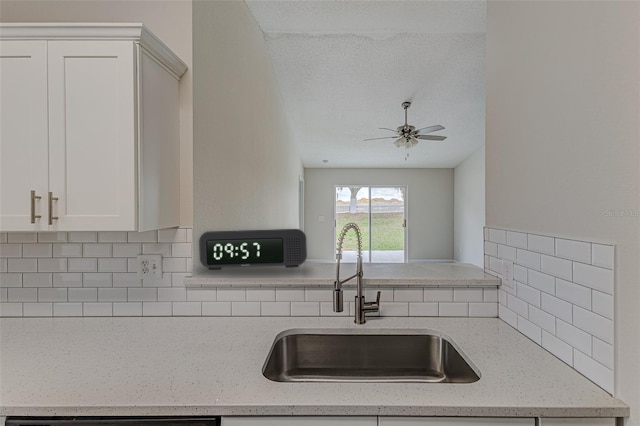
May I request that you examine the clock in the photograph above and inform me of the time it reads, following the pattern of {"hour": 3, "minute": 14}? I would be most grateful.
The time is {"hour": 9, "minute": 57}
